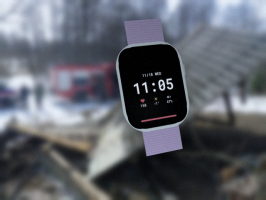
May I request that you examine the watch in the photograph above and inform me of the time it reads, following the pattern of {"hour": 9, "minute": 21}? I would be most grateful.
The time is {"hour": 11, "minute": 5}
